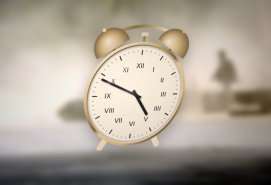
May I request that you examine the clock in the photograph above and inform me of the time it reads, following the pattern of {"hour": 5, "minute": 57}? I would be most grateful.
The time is {"hour": 4, "minute": 49}
